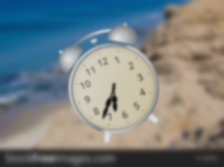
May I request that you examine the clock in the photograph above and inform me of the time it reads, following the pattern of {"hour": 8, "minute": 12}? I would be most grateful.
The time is {"hour": 6, "minute": 37}
